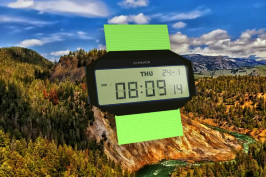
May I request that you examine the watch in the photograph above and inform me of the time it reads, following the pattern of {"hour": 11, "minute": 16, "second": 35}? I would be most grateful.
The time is {"hour": 8, "minute": 9, "second": 14}
